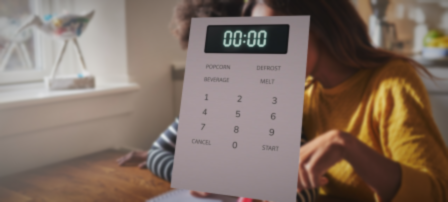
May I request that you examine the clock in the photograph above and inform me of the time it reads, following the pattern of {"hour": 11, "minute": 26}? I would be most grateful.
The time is {"hour": 0, "minute": 0}
